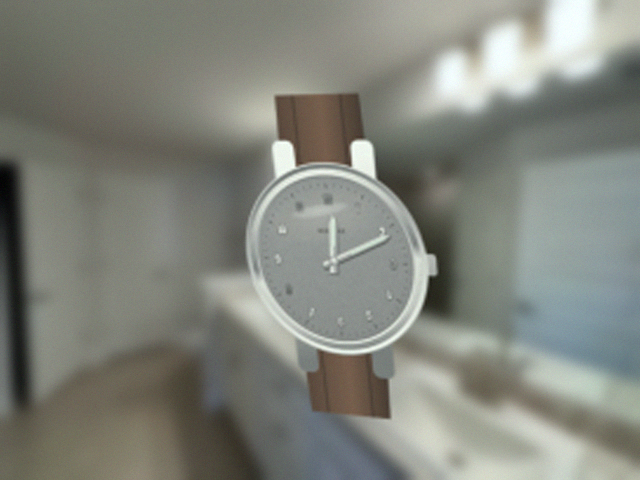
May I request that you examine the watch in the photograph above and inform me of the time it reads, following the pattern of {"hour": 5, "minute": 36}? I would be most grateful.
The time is {"hour": 12, "minute": 11}
